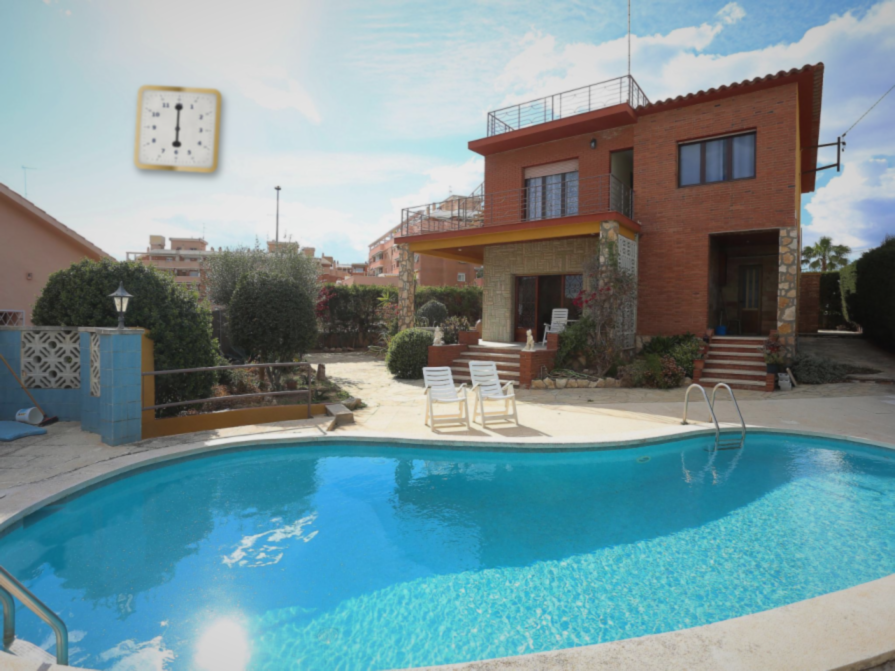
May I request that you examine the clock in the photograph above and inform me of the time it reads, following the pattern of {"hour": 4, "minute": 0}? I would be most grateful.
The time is {"hour": 6, "minute": 0}
